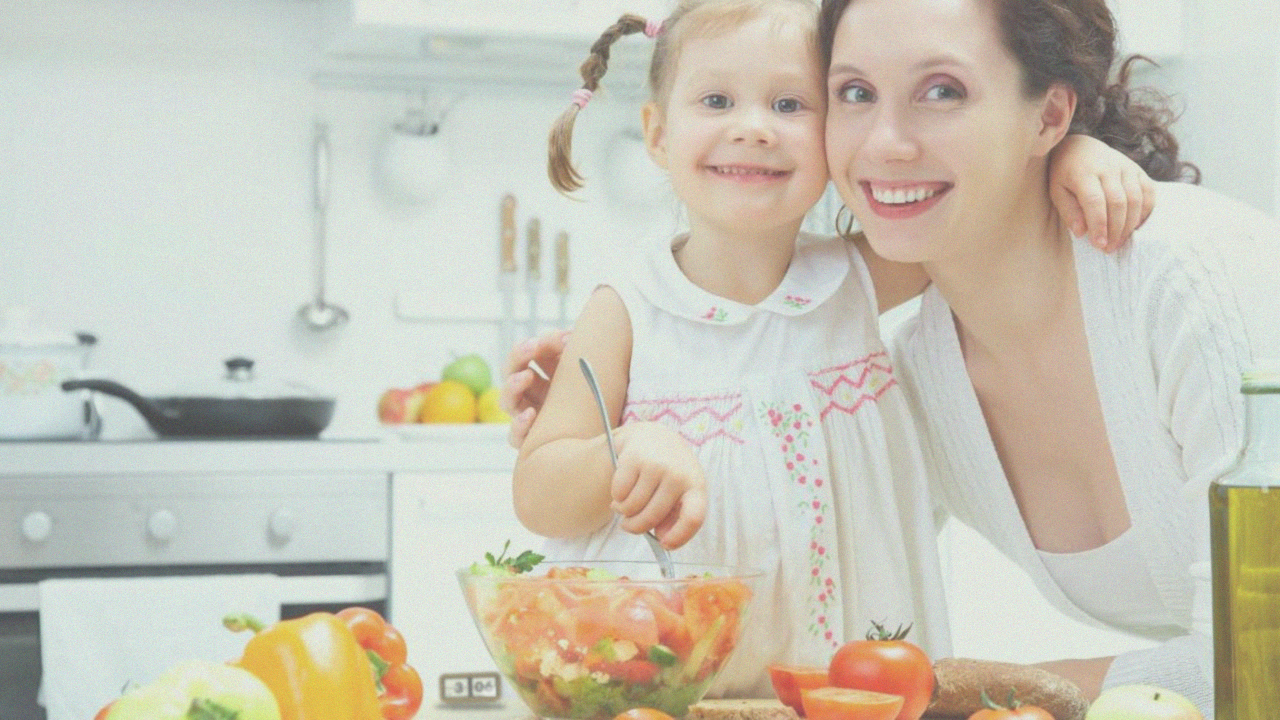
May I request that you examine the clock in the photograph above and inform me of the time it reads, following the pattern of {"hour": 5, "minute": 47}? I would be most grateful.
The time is {"hour": 3, "minute": 6}
